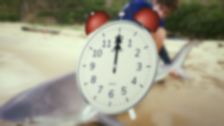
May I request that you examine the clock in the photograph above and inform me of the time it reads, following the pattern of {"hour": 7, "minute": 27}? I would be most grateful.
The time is {"hour": 12, "minute": 0}
